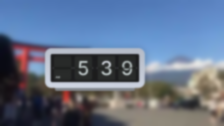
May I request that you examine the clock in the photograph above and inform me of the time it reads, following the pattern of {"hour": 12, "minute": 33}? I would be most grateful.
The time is {"hour": 5, "minute": 39}
